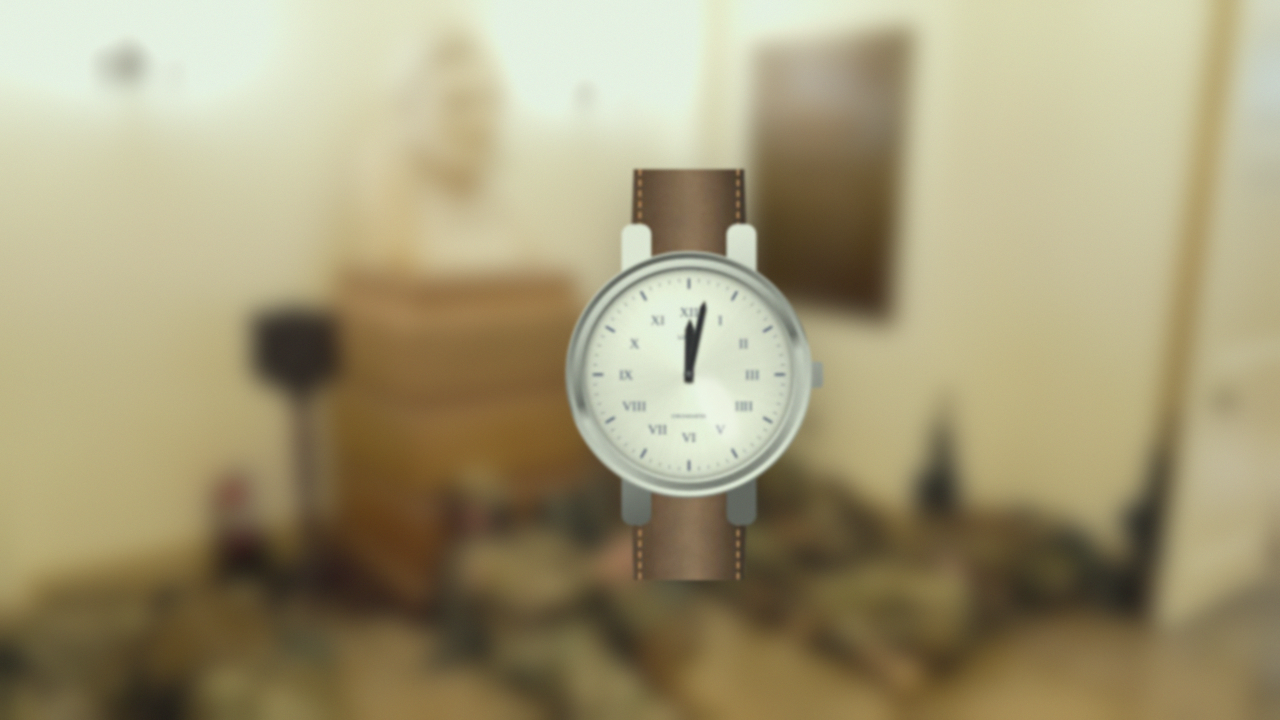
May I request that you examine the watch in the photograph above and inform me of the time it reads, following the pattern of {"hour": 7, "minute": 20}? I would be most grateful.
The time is {"hour": 12, "minute": 2}
